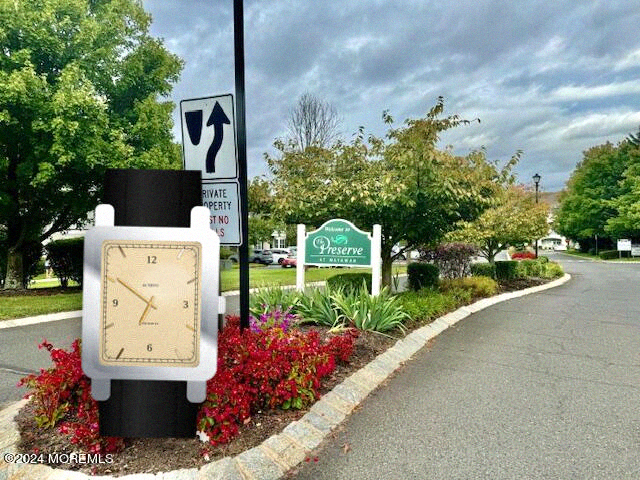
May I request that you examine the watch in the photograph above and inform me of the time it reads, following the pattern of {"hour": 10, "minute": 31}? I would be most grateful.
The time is {"hour": 6, "minute": 51}
